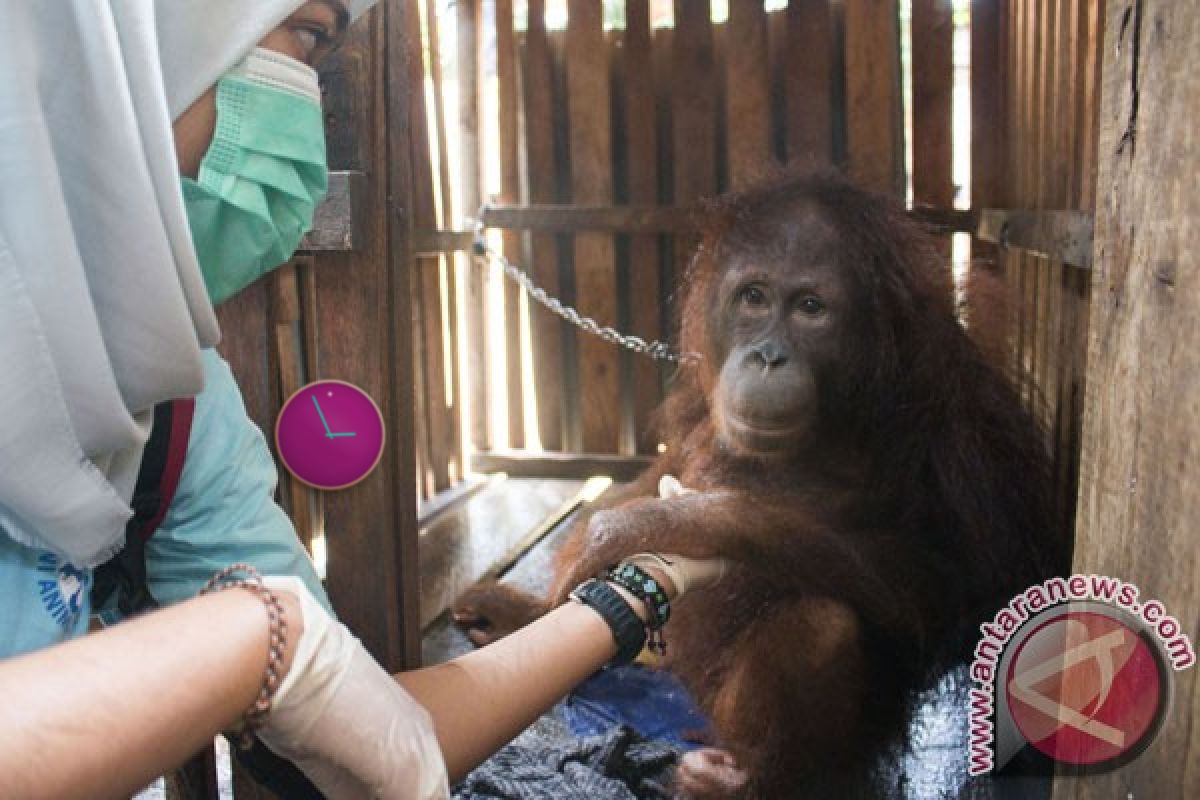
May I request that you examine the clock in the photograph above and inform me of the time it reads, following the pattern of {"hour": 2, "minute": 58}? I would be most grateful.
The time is {"hour": 2, "minute": 56}
